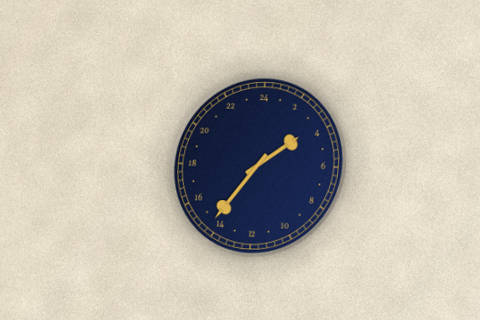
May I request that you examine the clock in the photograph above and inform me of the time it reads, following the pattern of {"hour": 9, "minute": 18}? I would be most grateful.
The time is {"hour": 3, "minute": 36}
